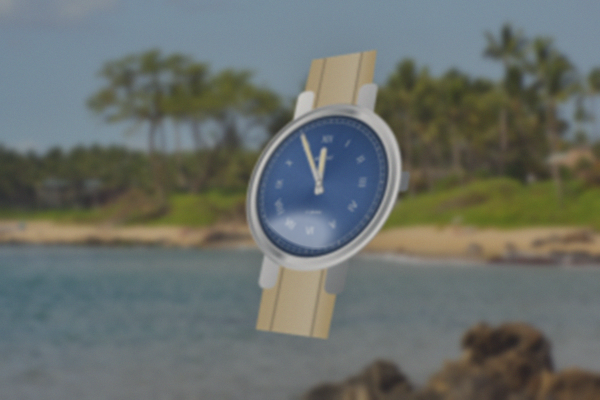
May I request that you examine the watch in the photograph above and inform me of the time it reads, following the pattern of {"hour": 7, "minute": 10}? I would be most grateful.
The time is {"hour": 11, "minute": 55}
